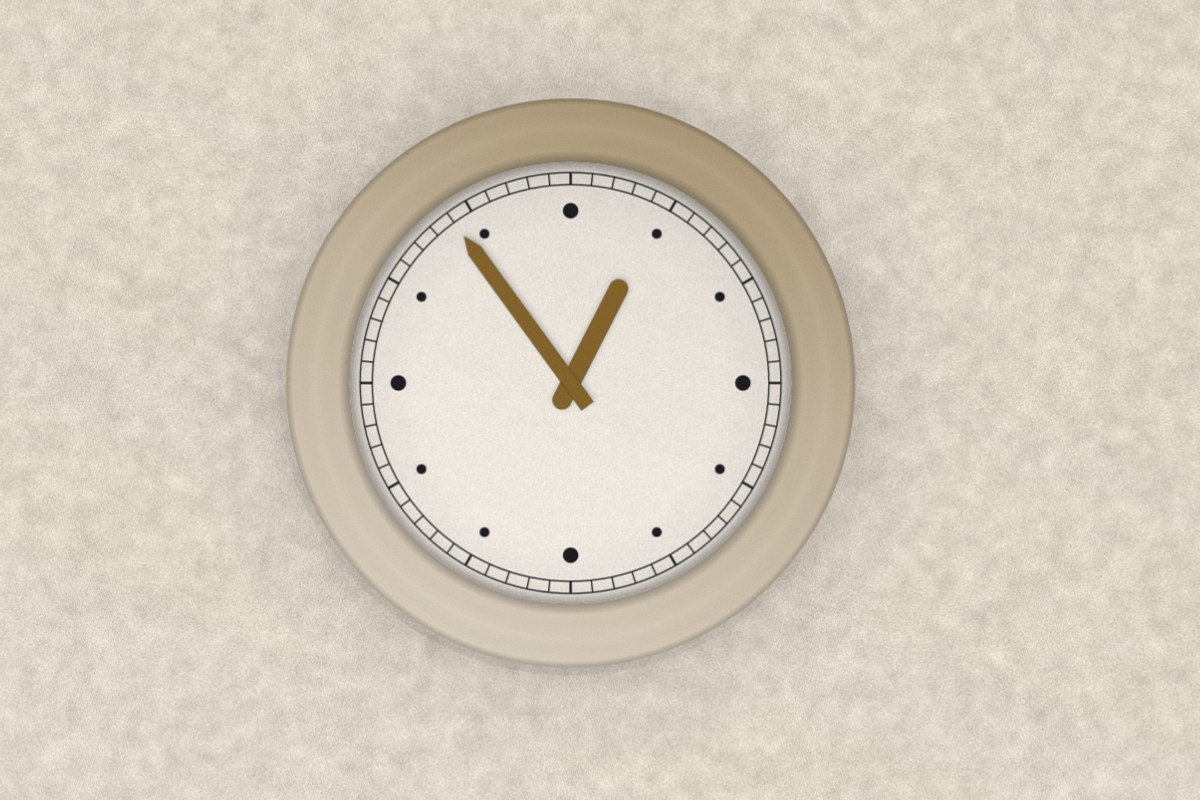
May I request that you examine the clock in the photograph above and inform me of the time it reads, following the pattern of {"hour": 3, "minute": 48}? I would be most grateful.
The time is {"hour": 12, "minute": 54}
